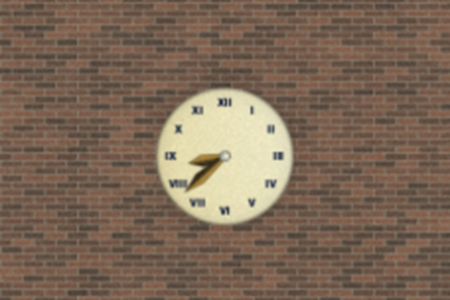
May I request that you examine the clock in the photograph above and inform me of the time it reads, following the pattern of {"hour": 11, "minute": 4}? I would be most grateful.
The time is {"hour": 8, "minute": 38}
